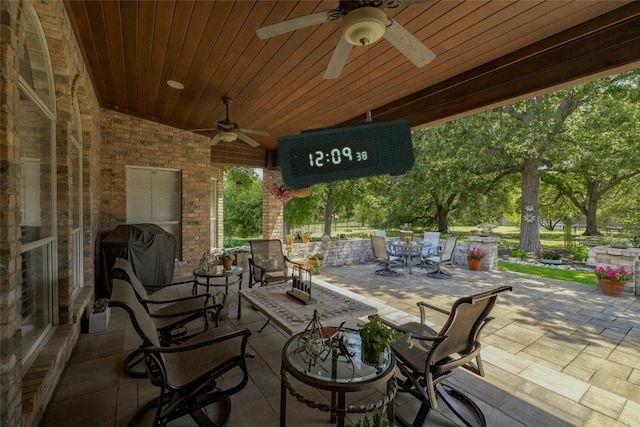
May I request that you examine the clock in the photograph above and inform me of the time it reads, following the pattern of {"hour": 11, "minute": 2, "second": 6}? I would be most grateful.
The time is {"hour": 12, "minute": 9, "second": 38}
